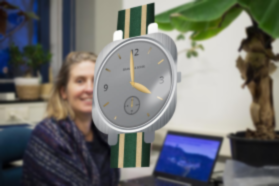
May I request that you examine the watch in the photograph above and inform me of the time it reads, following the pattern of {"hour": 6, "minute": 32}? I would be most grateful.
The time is {"hour": 3, "minute": 59}
